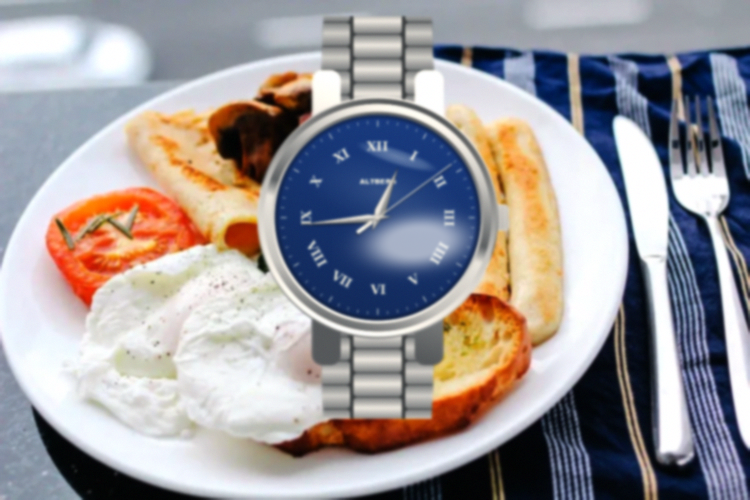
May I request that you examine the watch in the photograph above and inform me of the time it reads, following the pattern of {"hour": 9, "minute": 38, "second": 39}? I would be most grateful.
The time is {"hour": 12, "minute": 44, "second": 9}
